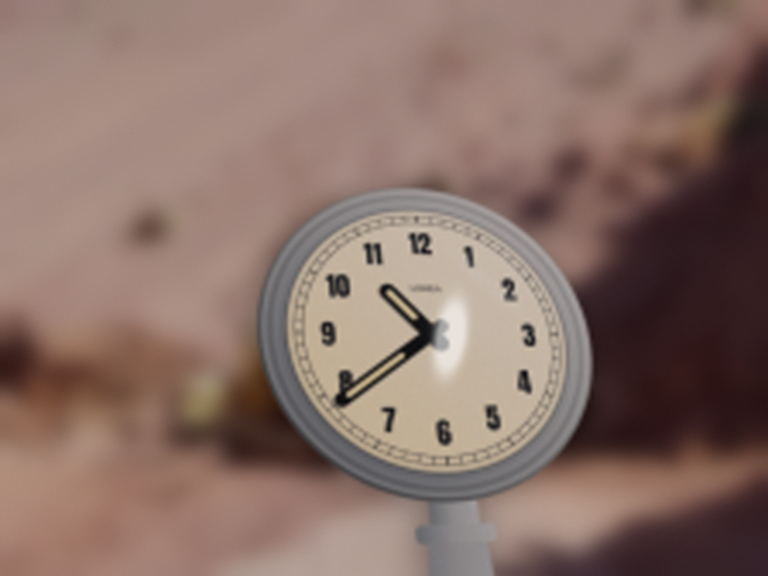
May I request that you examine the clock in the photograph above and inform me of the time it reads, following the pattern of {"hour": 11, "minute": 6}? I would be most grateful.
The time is {"hour": 10, "minute": 39}
